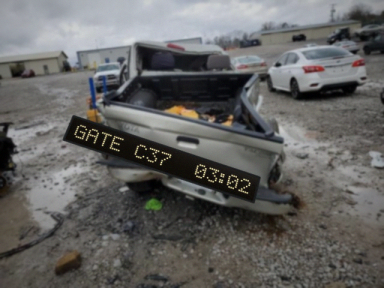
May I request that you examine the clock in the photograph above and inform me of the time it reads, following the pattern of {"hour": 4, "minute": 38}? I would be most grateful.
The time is {"hour": 3, "minute": 2}
